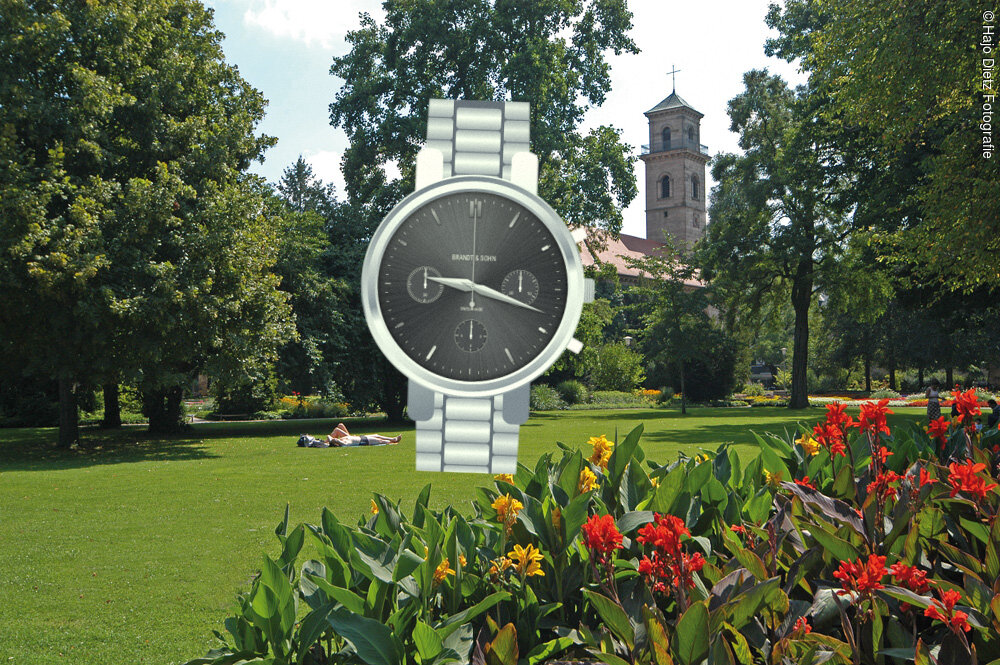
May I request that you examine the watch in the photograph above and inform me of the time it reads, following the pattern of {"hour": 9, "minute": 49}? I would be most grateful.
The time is {"hour": 9, "minute": 18}
